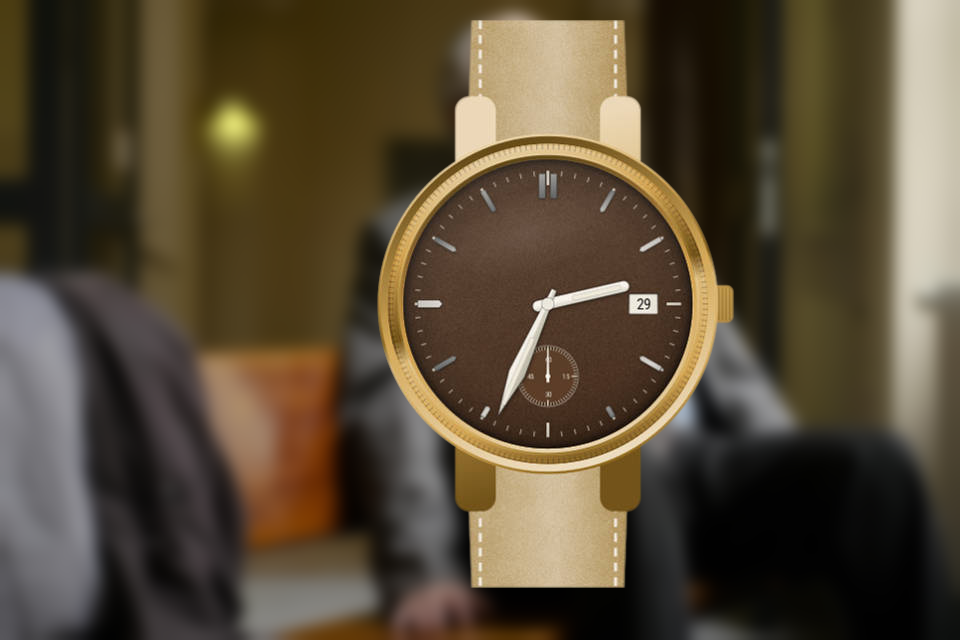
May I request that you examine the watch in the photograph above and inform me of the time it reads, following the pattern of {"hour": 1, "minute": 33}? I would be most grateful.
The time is {"hour": 2, "minute": 34}
